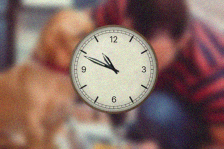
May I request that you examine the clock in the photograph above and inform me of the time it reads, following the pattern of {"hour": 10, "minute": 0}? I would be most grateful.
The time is {"hour": 10, "minute": 49}
